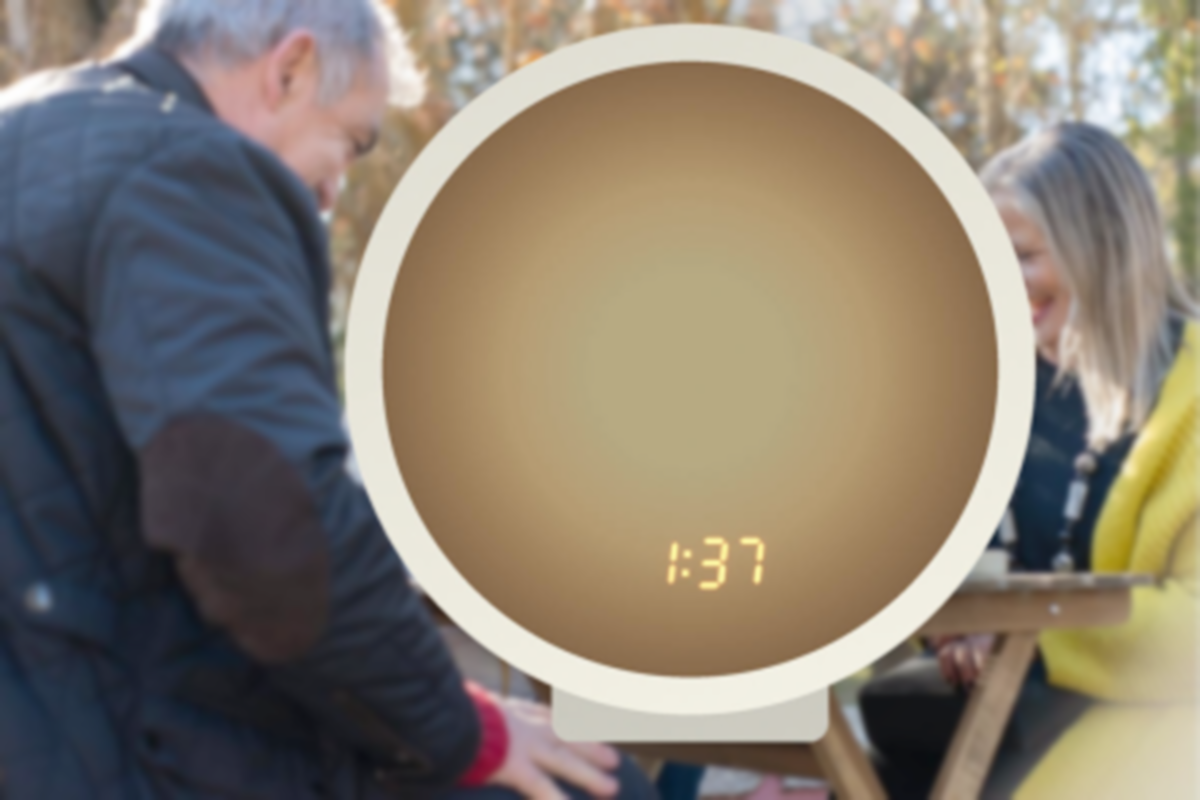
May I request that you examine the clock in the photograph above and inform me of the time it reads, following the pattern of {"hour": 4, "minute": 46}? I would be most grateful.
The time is {"hour": 1, "minute": 37}
